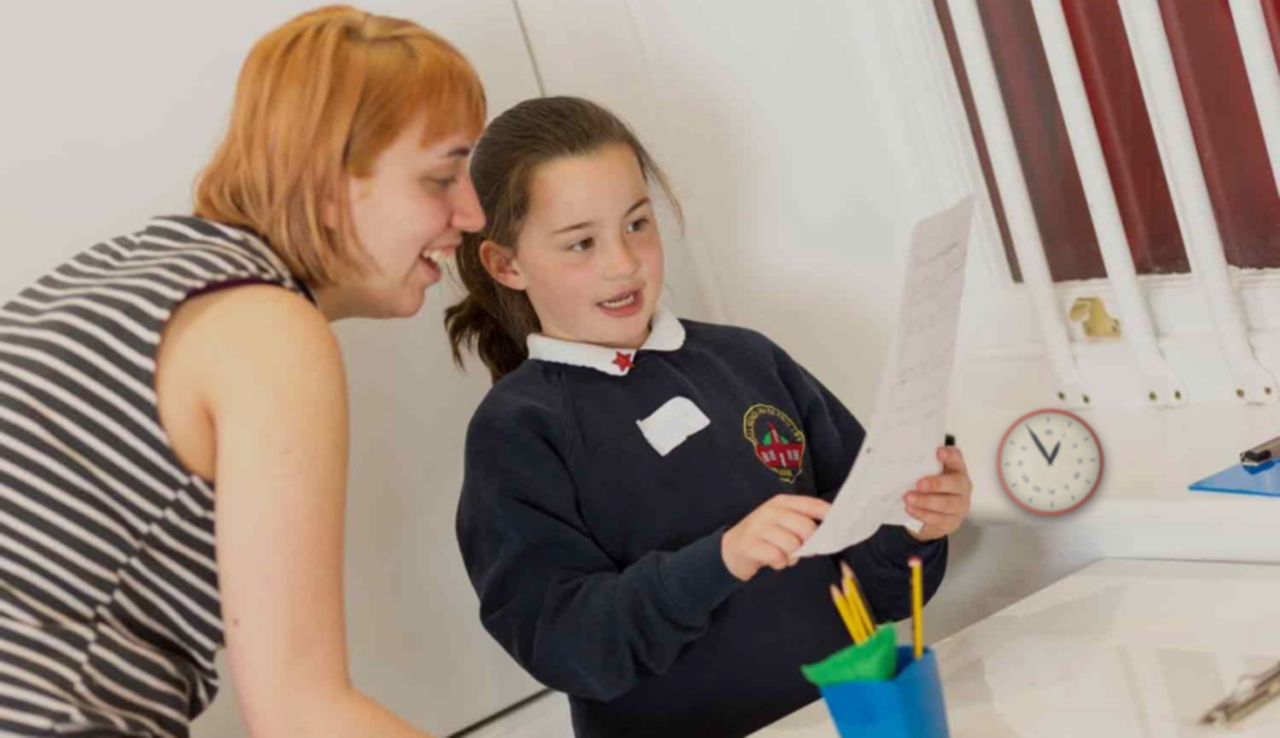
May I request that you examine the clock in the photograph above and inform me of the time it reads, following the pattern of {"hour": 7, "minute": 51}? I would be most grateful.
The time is {"hour": 12, "minute": 55}
